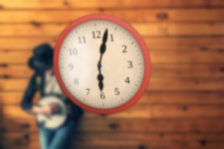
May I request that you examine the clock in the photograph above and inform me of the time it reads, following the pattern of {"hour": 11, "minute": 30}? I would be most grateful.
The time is {"hour": 6, "minute": 3}
